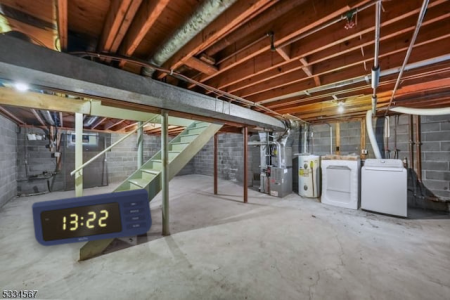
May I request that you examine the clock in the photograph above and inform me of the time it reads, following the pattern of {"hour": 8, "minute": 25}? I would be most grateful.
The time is {"hour": 13, "minute": 22}
